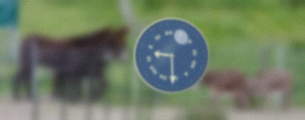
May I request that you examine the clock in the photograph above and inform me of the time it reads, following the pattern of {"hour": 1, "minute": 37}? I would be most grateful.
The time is {"hour": 9, "minute": 31}
